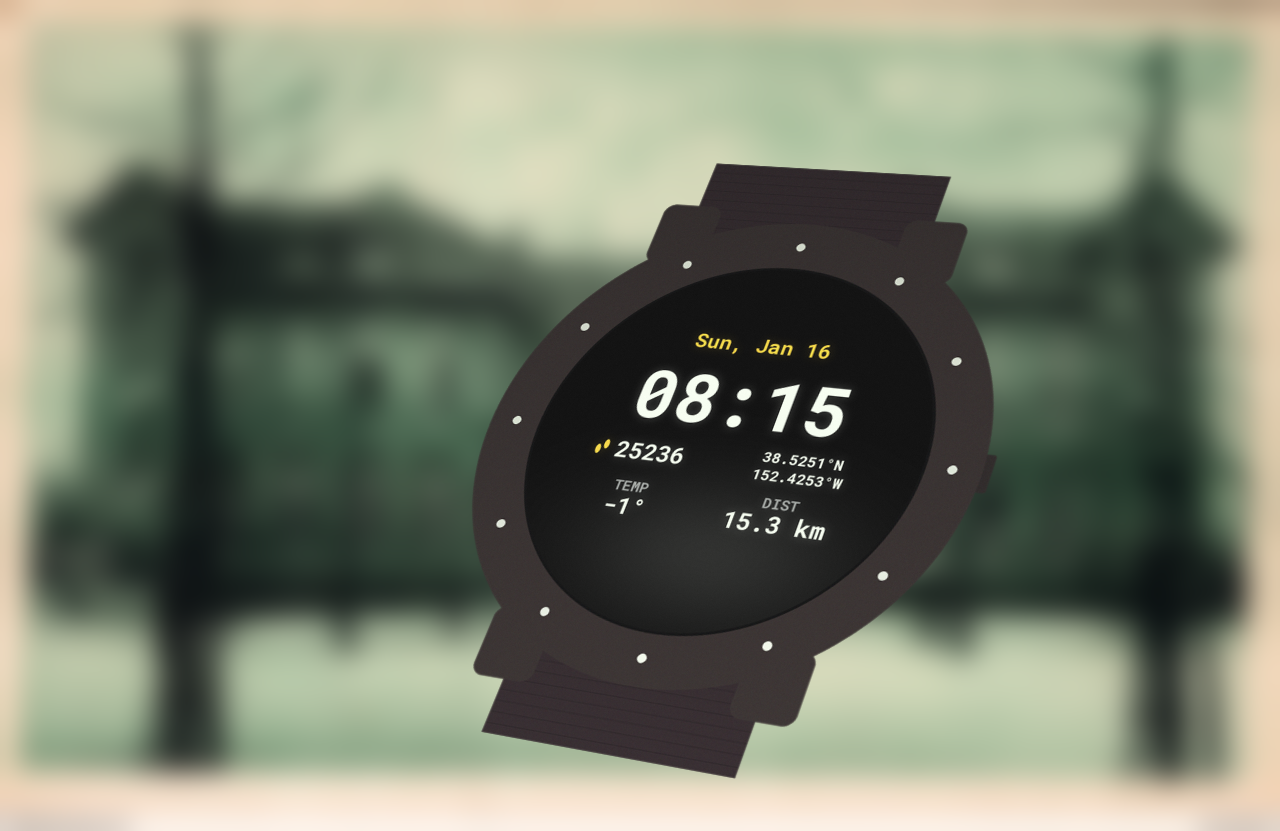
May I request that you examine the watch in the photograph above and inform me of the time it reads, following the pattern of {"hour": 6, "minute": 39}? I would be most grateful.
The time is {"hour": 8, "minute": 15}
